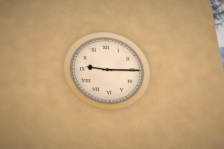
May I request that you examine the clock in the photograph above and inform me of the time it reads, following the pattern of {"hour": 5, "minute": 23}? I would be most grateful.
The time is {"hour": 9, "minute": 15}
